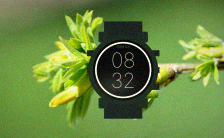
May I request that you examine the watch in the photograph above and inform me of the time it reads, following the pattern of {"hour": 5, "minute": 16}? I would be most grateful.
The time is {"hour": 8, "minute": 32}
